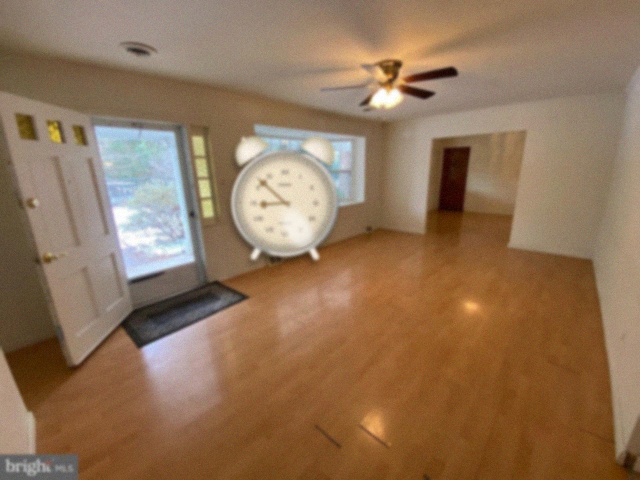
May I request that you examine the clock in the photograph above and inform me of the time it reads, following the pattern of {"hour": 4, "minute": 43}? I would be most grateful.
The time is {"hour": 8, "minute": 52}
